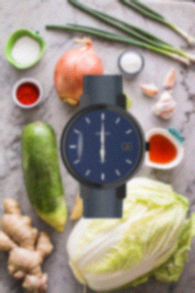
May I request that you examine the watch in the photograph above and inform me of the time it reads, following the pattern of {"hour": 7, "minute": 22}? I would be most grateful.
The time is {"hour": 6, "minute": 0}
